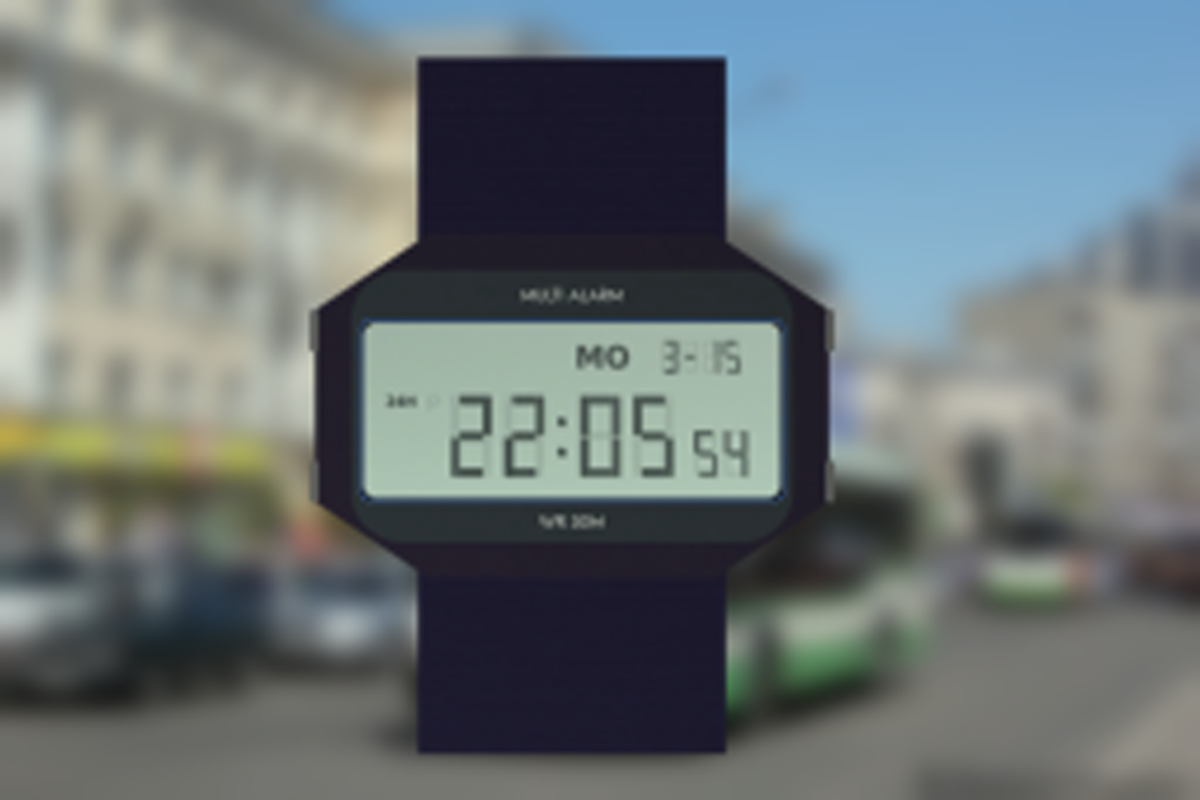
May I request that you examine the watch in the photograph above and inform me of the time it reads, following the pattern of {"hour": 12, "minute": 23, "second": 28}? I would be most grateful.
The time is {"hour": 22, "minute": 5, "second": 54}
